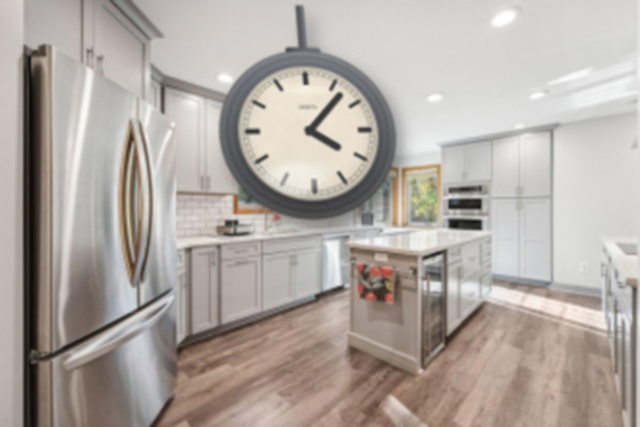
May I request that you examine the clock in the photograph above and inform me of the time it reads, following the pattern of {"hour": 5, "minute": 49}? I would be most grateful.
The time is {"hour": 4, "minute": 7}
